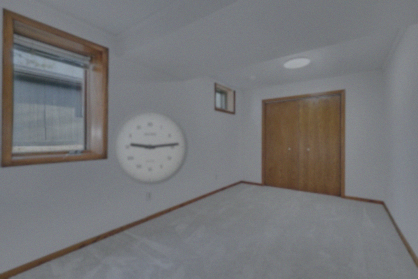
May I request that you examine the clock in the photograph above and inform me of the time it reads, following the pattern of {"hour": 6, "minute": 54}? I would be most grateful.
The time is {"hour": 9, "minute": 14}
